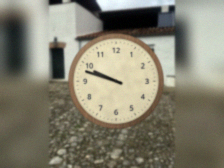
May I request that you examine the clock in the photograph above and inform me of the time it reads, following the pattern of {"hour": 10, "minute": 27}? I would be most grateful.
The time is {"hour": 9, "minute": 48}
